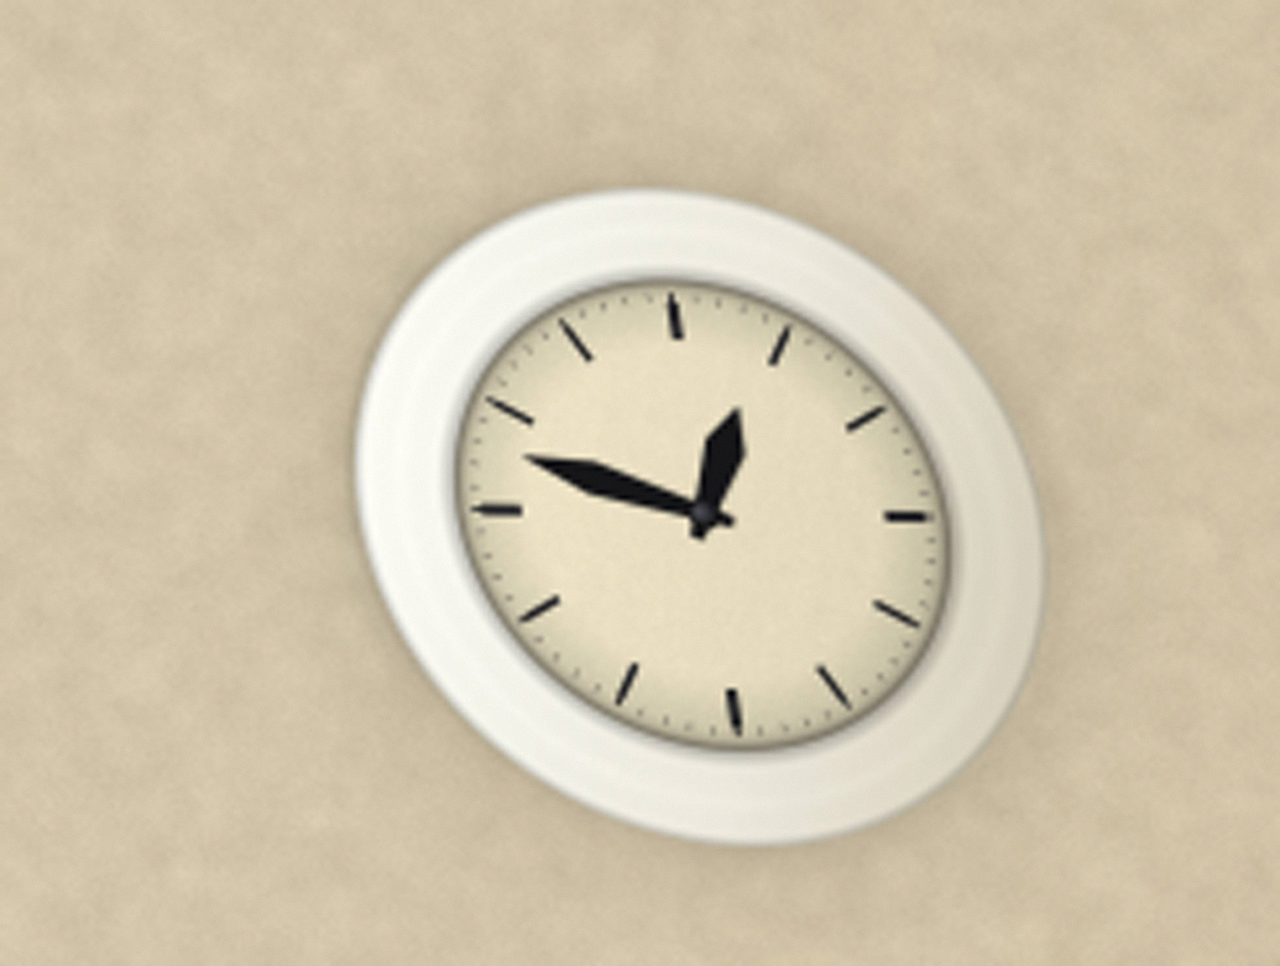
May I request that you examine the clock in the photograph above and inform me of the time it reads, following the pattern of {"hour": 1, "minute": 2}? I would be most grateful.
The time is {"hour": 12, "minute": 48}
